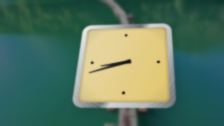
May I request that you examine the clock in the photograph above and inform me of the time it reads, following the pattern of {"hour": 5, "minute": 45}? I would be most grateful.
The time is {"hour": 8, "minute": 42}
